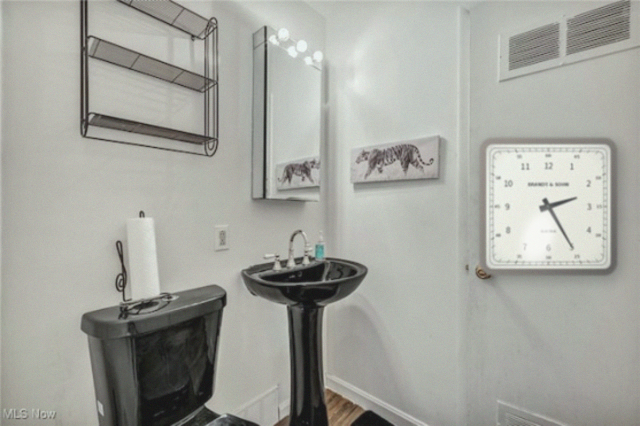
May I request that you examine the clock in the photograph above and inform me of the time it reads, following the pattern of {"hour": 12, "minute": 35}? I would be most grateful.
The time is {"hour": 2, "minute": 25}
